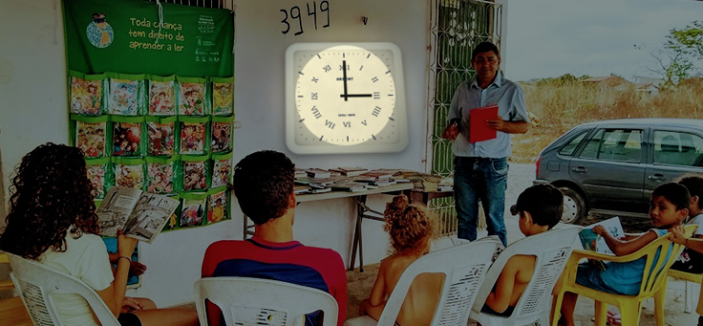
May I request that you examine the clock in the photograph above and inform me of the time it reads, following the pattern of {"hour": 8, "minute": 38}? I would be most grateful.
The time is {"hour": 3, "minute": 0}
